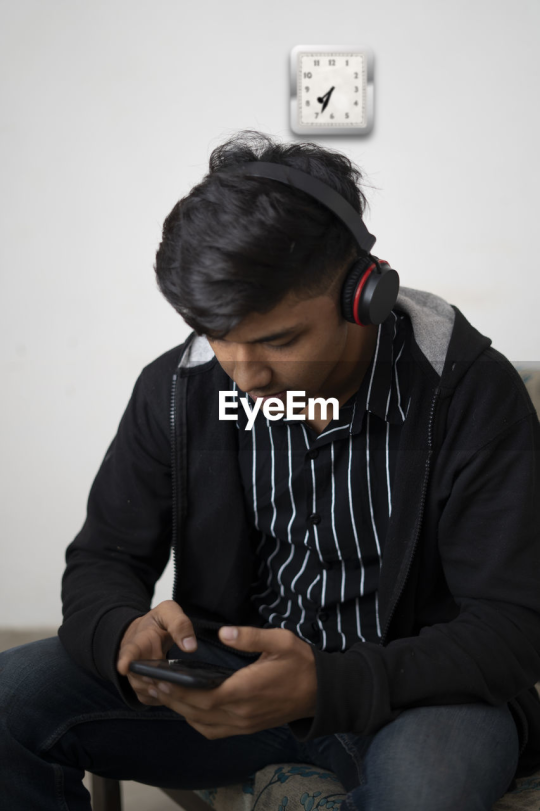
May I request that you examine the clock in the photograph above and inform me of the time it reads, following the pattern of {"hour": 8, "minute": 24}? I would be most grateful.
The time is {"hour": 7, "minute": 34}
